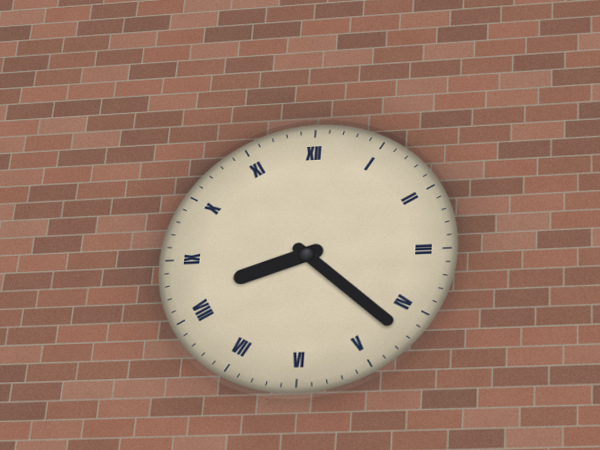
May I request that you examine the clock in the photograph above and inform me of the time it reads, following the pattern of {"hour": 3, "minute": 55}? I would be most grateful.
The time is {"hour": 8, "minute": 22}
